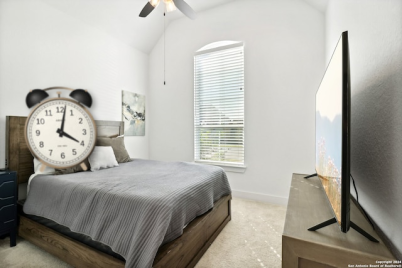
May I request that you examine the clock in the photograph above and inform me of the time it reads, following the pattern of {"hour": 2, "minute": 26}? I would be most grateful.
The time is {"hour": 4, "minute": 2}
